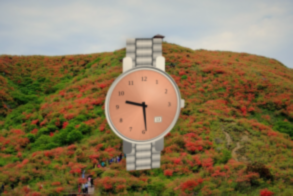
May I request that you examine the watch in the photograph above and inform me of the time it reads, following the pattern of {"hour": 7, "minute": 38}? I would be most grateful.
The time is {"hour": 9, "minute": 29}
